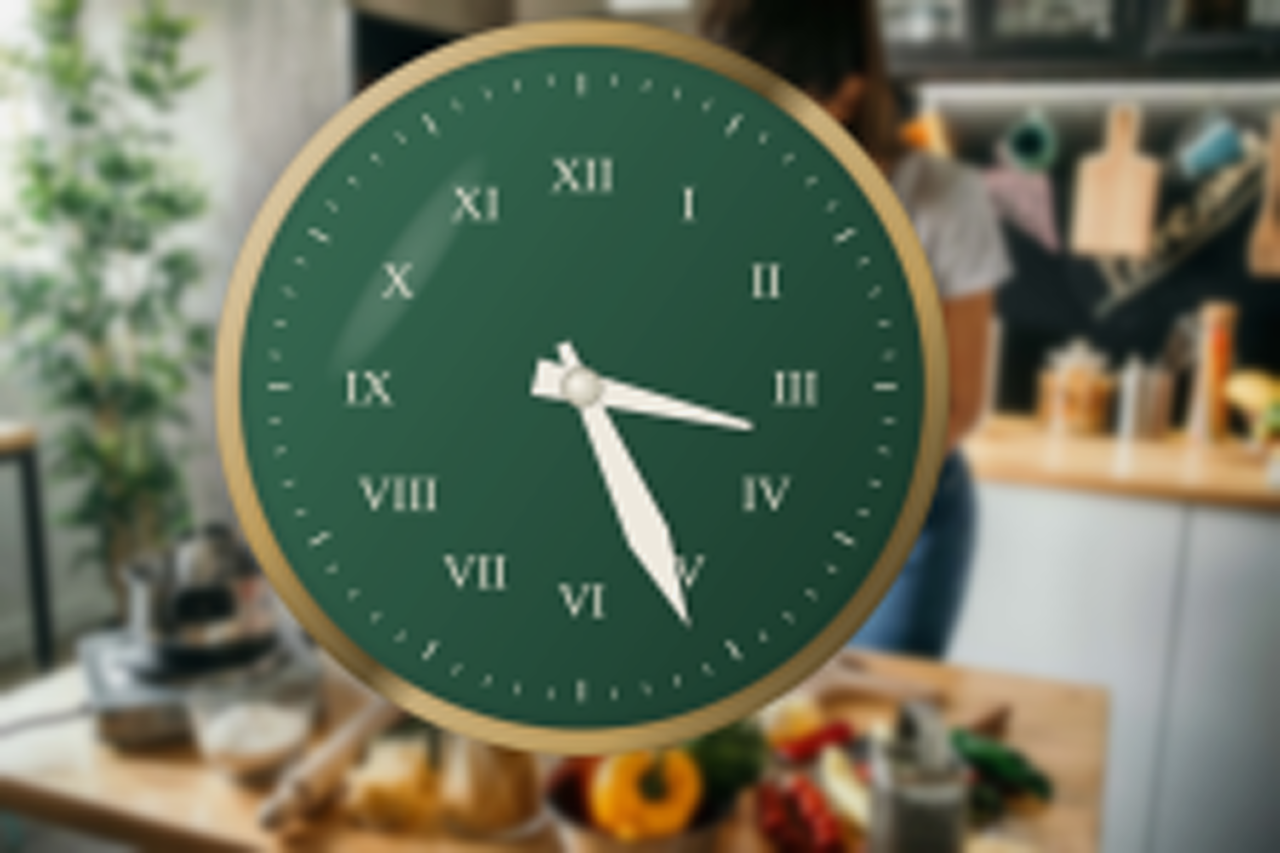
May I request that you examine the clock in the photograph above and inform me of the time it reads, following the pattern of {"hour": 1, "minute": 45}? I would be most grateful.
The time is {"hour": 3, "minute": 26}
